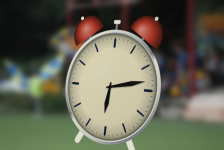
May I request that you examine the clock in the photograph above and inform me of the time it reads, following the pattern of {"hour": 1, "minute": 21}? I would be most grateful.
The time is {"hour": 6, "minute": 13}
